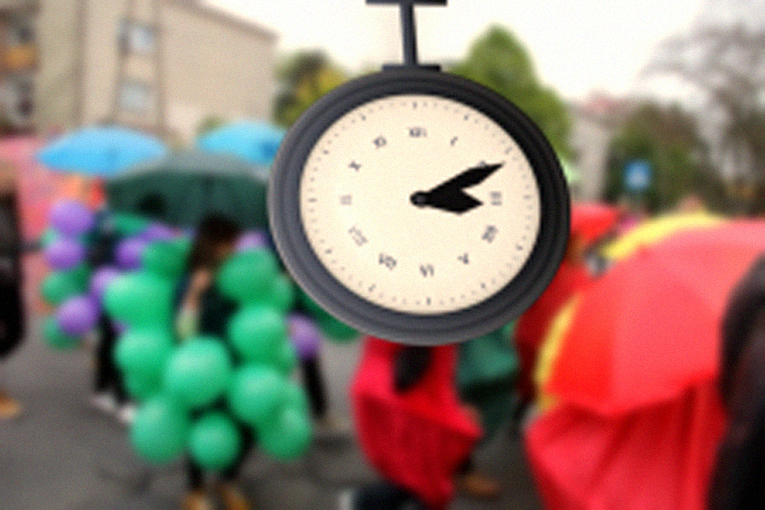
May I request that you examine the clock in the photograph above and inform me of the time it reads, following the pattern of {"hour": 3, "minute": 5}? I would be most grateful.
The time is {"hour": 3, "minute": 11}
